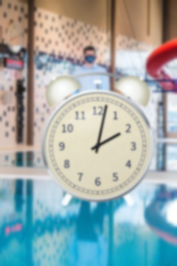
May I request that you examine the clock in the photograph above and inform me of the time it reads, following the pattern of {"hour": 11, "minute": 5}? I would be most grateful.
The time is {"hour": 2, "minute": 2}
